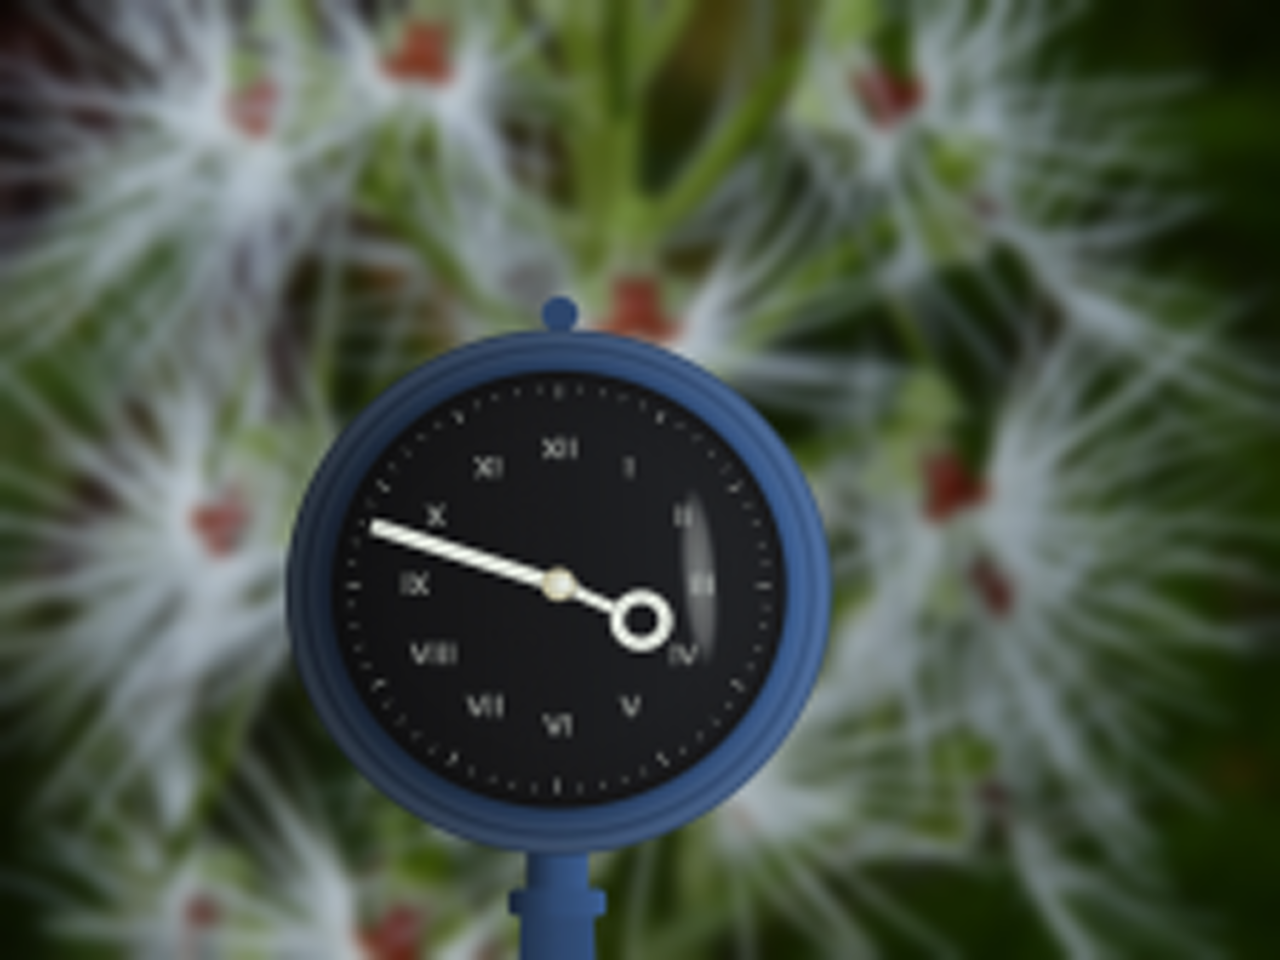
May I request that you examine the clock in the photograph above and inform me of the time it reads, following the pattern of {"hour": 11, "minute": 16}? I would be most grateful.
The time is {"hour": 3, "minute": 48}
